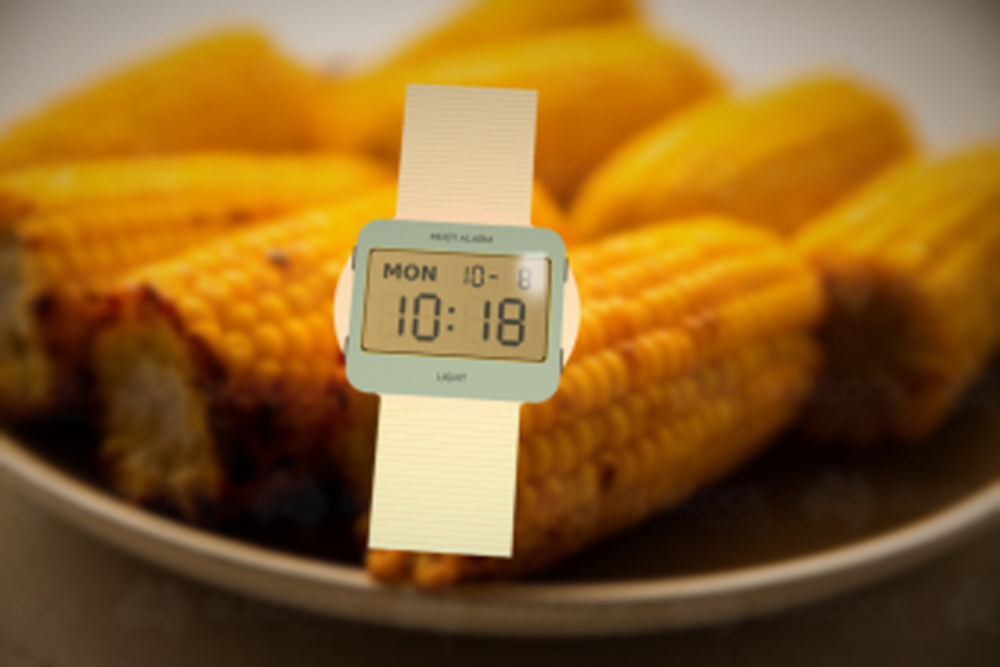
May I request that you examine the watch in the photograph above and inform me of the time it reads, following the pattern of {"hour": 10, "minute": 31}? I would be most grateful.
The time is {"hour": 10, "minute": 18}
